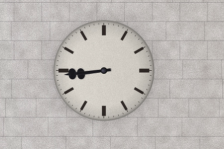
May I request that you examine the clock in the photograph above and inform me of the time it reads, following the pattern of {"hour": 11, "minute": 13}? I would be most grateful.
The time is {"hour": 8, "minute": 44}
